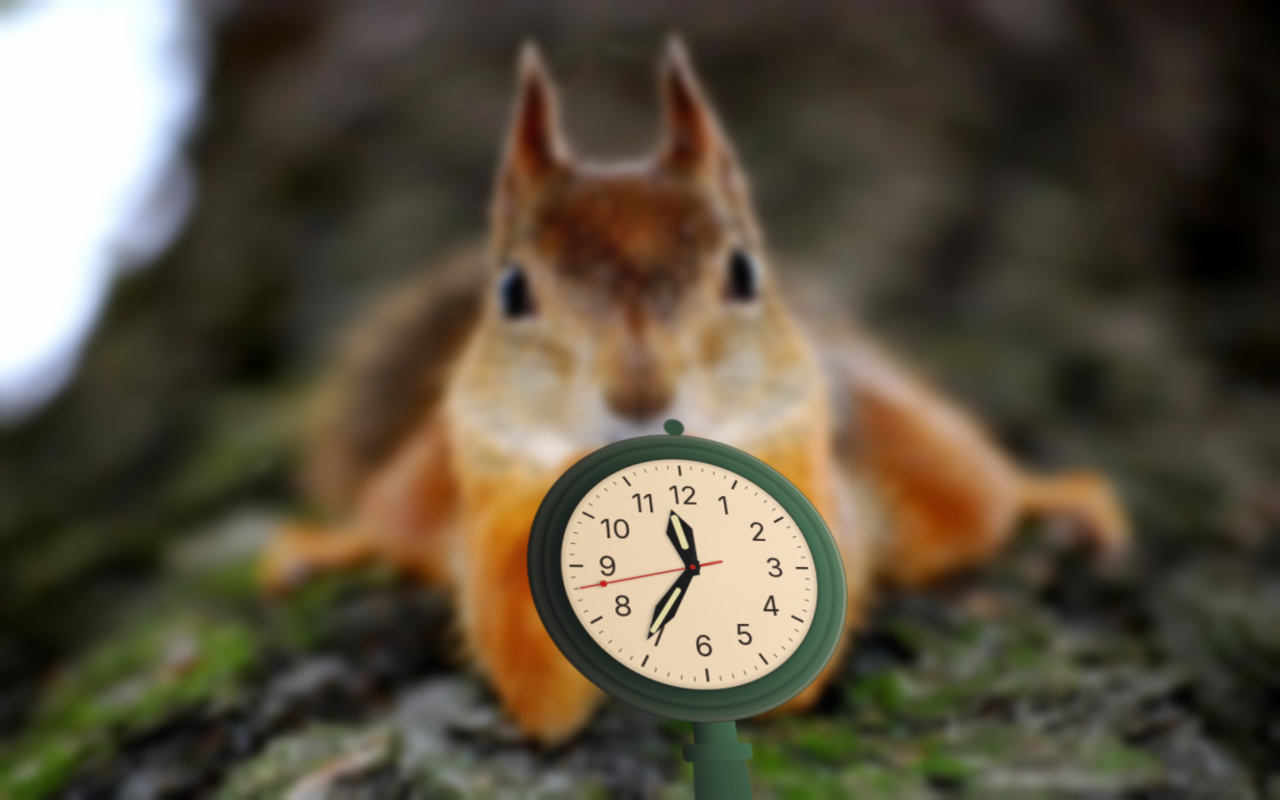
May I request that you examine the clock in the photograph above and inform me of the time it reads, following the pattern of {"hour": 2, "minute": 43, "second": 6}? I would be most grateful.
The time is {"hour": 11, "minute": 35, "second": 43}
